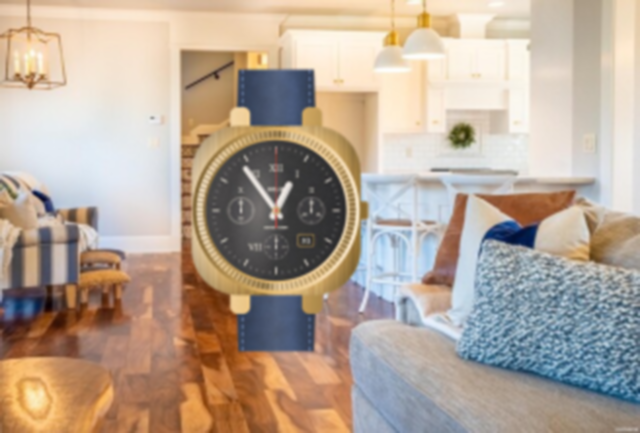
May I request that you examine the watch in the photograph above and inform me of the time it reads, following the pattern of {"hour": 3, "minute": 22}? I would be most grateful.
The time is {"hour": 12, "minute": 54}
